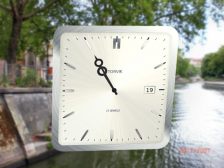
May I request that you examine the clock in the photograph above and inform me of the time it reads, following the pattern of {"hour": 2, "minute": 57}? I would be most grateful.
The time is {"hour": 10, "minute": 55}
